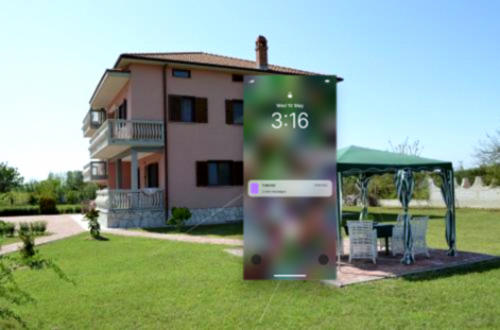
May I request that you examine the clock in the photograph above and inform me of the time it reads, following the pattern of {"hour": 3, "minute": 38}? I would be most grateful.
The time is {"hour": 3, "minute": 16}
